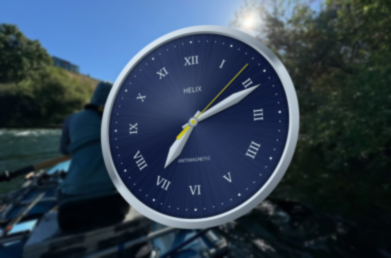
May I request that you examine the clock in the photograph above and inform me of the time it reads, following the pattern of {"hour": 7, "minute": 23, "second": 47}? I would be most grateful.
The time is {"hour": 7, "minute": 11, "second": 8}
